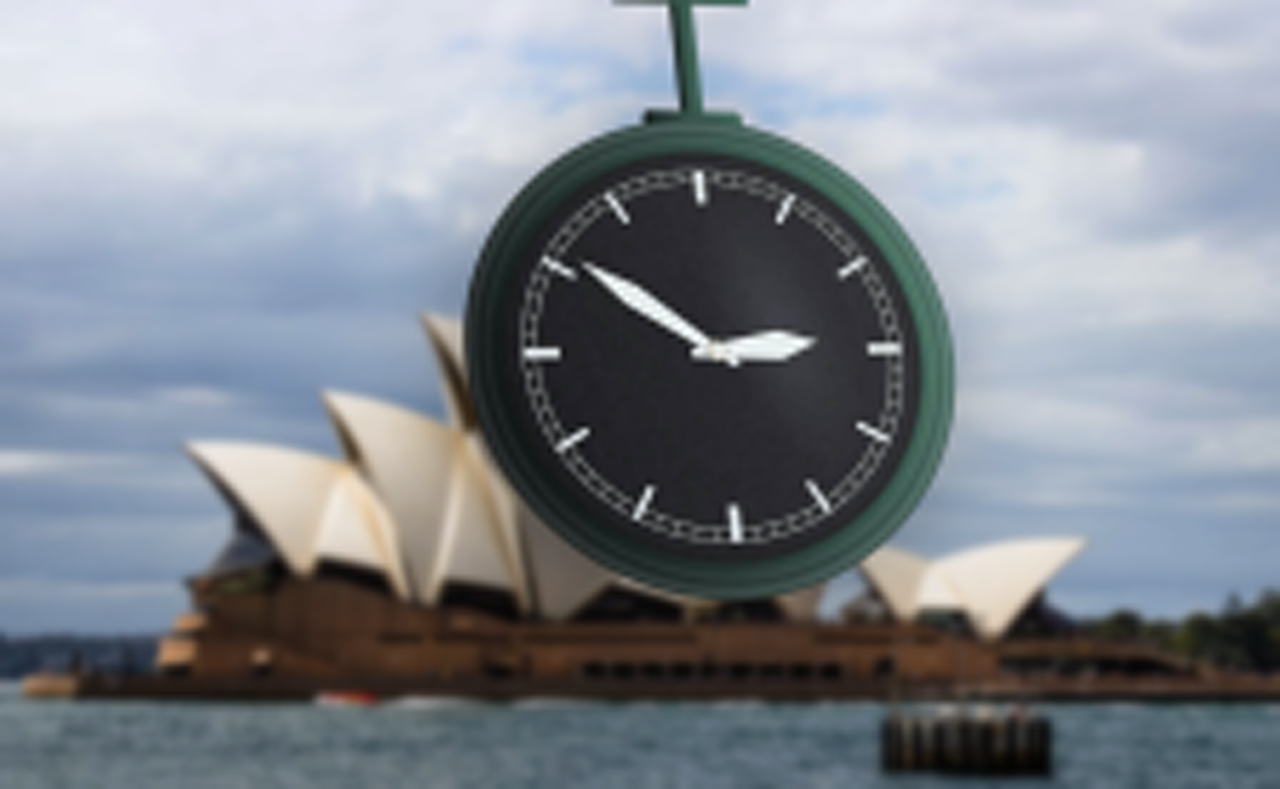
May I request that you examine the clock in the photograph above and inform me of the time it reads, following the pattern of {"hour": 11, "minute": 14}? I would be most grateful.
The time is {"hour": 2, "minute": 51}
